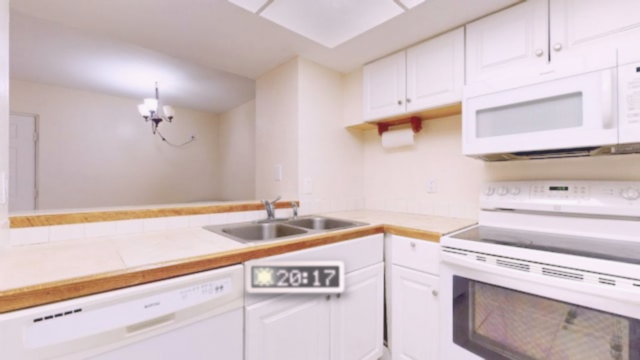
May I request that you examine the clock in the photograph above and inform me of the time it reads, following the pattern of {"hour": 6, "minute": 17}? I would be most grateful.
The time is {"hour": 20, "minute": 17}
